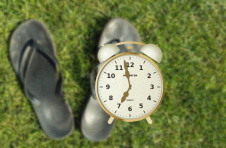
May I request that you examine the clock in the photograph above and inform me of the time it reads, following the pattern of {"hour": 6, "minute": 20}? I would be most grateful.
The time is {"hour": 6, "minute": 58}
